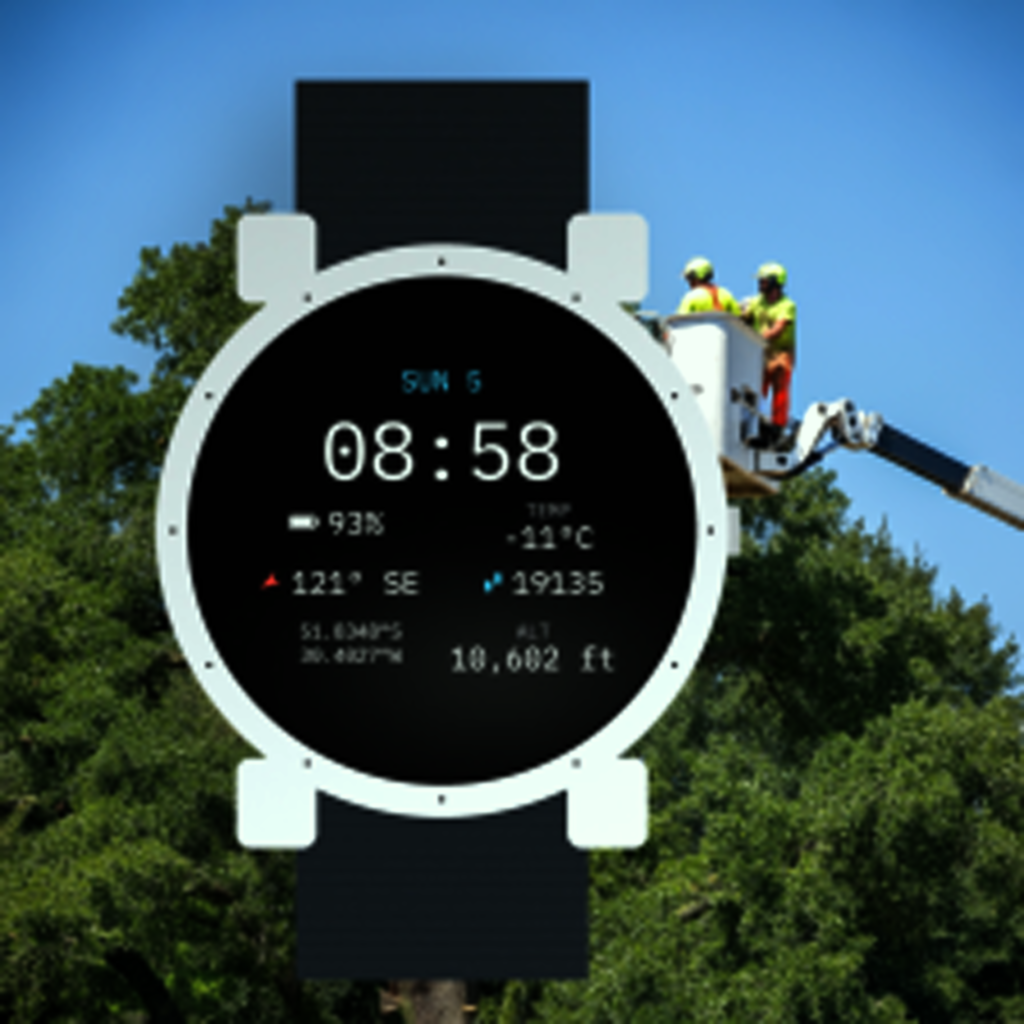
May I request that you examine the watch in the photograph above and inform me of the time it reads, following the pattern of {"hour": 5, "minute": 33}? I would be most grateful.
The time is {"hour": 8, "minute": 58}
